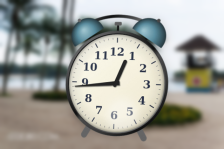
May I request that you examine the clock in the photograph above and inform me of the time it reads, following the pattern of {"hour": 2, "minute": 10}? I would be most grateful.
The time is {"hour": 12, "minute": 44}
